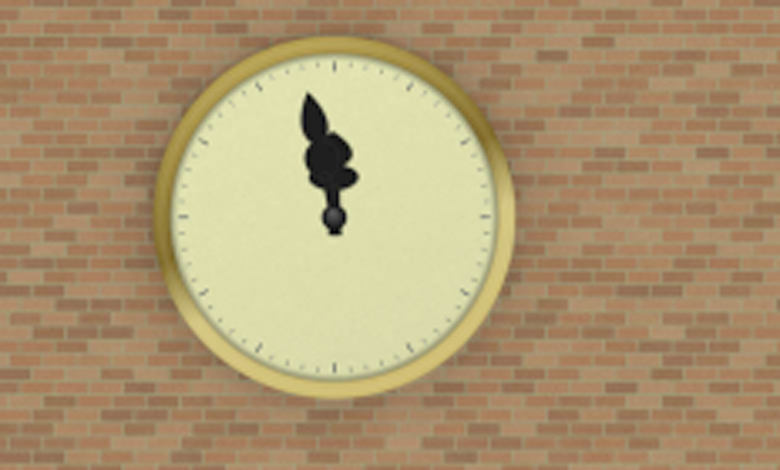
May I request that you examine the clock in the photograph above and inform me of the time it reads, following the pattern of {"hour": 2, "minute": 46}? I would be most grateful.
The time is {"hour": 11, "minute": 58}
